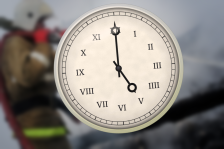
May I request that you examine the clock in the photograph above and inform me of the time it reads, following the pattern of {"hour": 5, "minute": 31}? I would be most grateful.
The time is {"hour": 5, "minute": 0}
